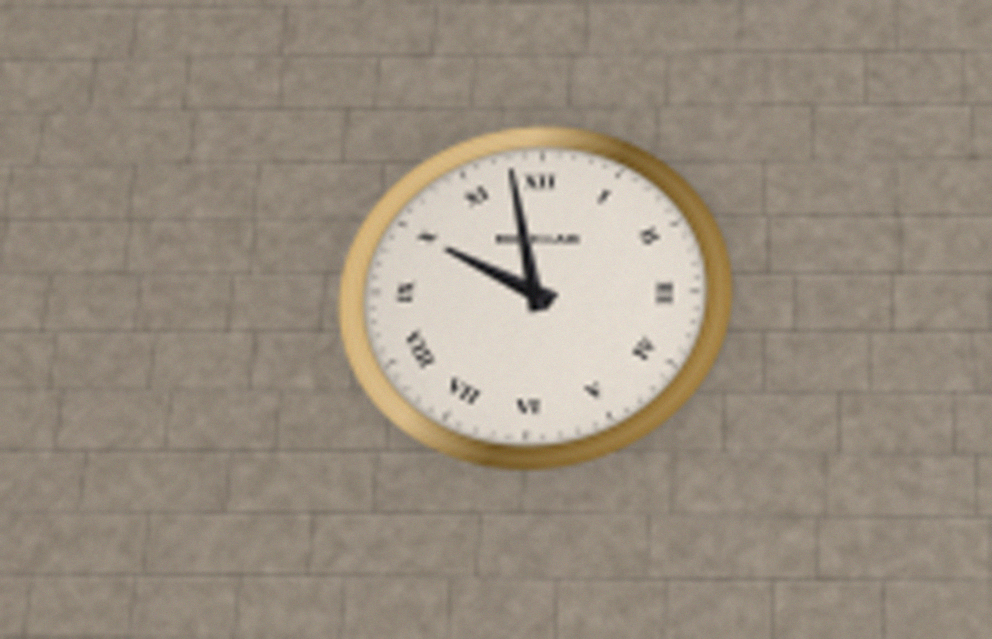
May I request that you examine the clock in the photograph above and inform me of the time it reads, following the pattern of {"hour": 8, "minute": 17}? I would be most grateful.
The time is {"hour": 9, "minute": 58}
